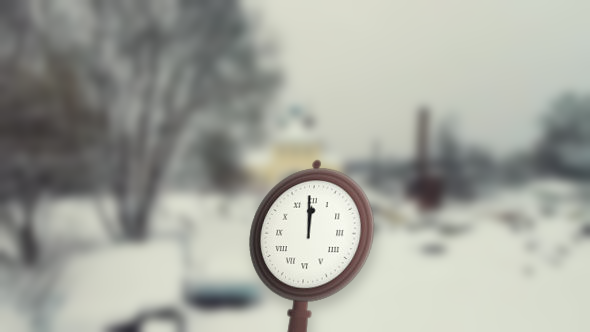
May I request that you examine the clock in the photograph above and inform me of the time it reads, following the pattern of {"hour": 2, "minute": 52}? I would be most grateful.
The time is {"hour": 11, "minute": 59}
